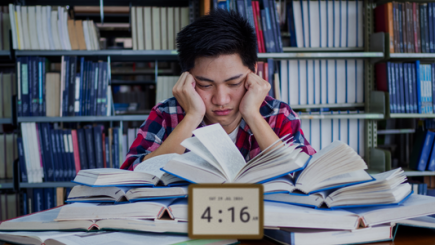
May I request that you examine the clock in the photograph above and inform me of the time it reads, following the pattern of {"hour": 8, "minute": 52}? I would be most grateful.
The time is {"hour": 4, "minute": 16}
